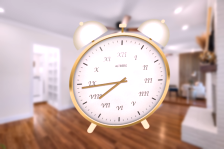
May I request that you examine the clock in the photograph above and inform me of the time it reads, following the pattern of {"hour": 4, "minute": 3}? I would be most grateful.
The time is {"hour": 7, "minute": 44}
